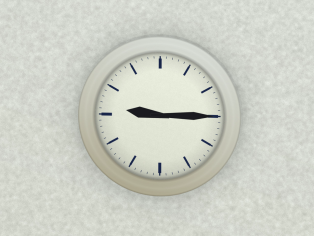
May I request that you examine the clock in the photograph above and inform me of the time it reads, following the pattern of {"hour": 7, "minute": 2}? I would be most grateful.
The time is {"hour": 9, "minute": 15}
